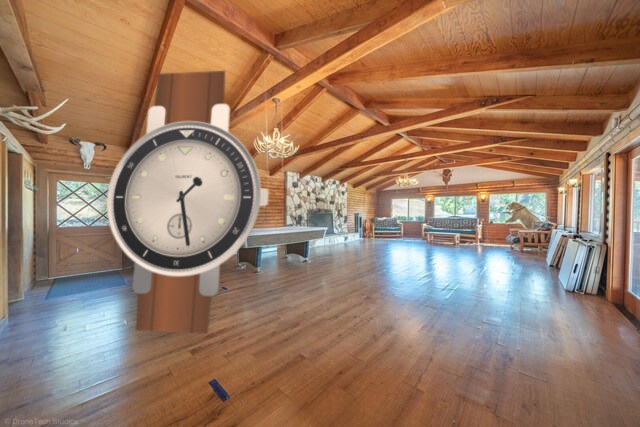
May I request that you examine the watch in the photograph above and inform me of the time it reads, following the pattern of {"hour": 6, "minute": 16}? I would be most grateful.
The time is {"hour": 1, "minute": 28}
